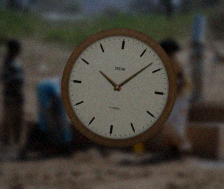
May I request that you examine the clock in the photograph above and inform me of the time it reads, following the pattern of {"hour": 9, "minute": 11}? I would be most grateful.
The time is {"hour": 10, "minute": 8}
